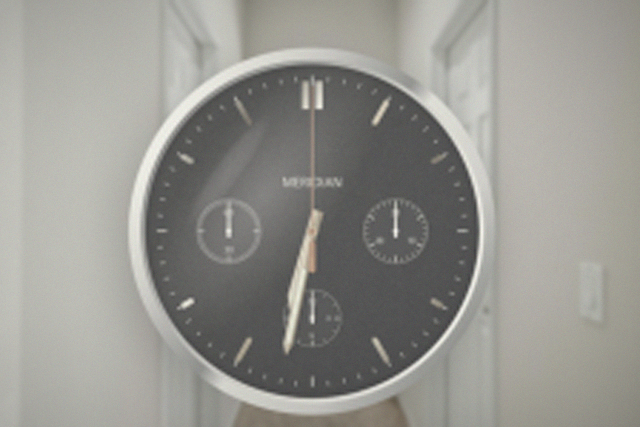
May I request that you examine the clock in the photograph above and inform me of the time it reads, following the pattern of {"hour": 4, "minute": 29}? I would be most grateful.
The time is {"hour": 6, "minute": 32}
